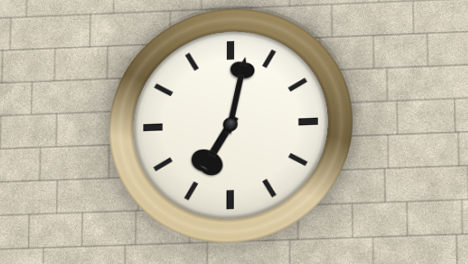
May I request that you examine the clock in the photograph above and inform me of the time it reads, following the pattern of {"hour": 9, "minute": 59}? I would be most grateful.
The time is {"hour": 7, "minute": 2}
